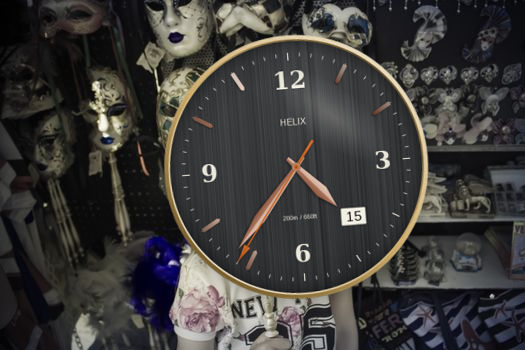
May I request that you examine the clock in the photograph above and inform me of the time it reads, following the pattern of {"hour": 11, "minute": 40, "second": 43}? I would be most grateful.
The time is {"hour": 4, "minute": 36, "second": 36}
